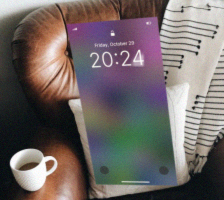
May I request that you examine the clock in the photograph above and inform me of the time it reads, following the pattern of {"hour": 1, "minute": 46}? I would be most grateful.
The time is {"hour": 20, "minute": 24}
